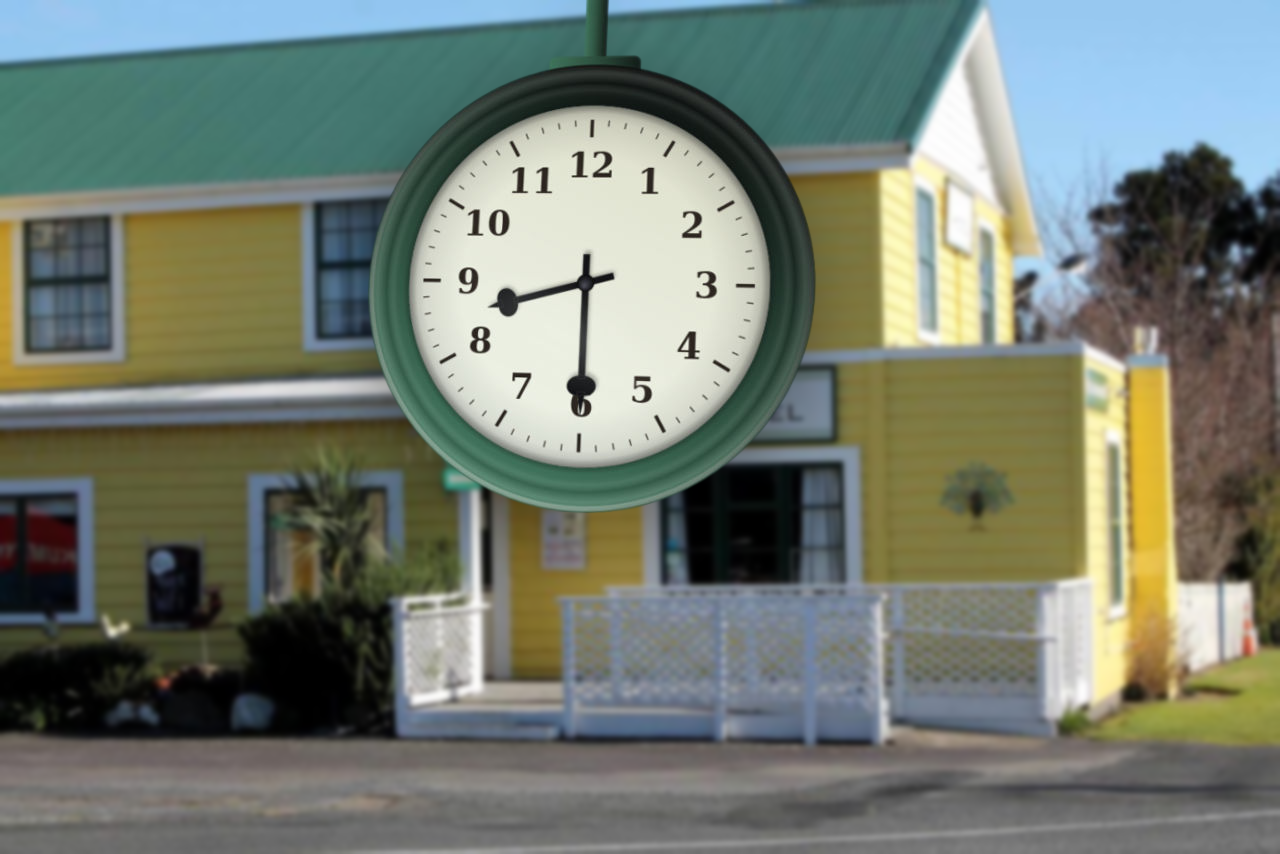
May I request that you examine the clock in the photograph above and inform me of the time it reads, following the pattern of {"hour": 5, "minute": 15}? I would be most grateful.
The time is {"hour": 8, "minute": 30}
